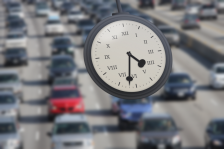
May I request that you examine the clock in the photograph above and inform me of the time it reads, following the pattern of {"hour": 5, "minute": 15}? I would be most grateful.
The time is {"hour": 4, "minute": 32}
